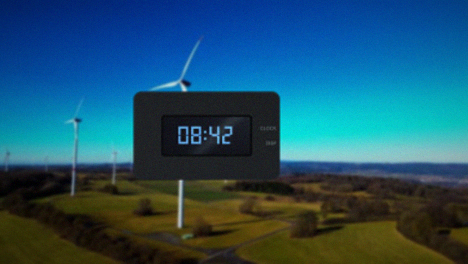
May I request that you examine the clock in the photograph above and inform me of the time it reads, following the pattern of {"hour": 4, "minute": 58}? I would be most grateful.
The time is {"hour": 8, "minute": 42}
